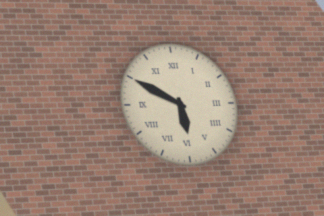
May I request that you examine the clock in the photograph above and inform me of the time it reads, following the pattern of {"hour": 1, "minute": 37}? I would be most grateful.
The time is {"hour": 5, "minute": 50}
